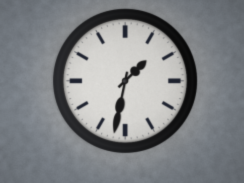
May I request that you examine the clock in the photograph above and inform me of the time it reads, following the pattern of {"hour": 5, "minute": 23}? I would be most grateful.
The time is {"hour": 1, "minute": 32}
